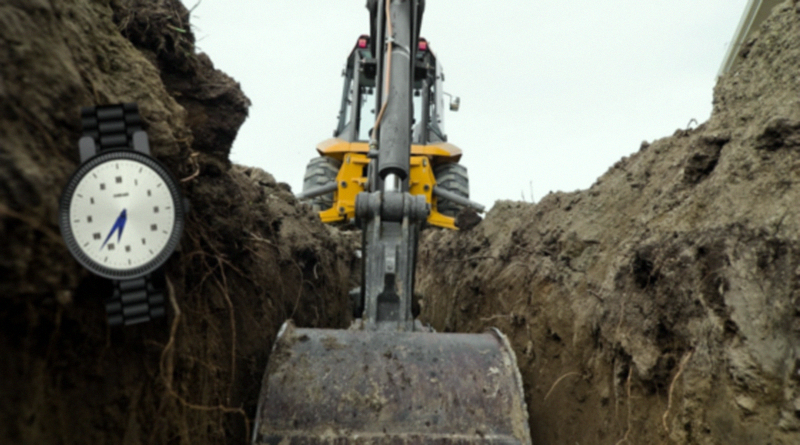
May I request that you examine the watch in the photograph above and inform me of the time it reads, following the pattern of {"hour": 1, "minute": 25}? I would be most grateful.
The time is {"hour": 6, "minute": 37}
